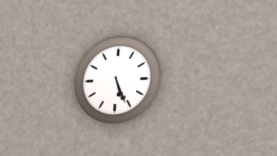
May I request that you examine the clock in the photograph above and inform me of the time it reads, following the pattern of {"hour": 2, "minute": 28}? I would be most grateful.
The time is {"hour": 5, "minute": 26}
